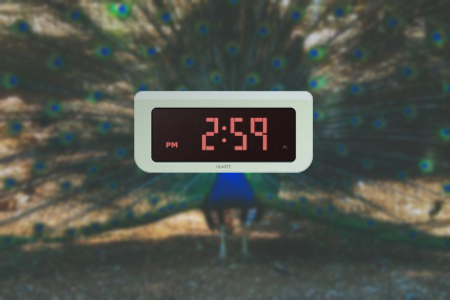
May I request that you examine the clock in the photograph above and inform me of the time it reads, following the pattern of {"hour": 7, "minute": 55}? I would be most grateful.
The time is {"hour": 2, "minute": 59}
